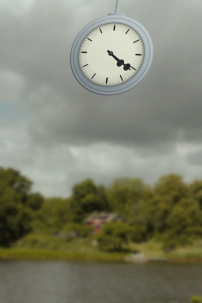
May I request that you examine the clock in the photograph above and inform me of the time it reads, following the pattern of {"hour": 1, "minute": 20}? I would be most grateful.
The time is {"hour": 4, "minute": 21}
